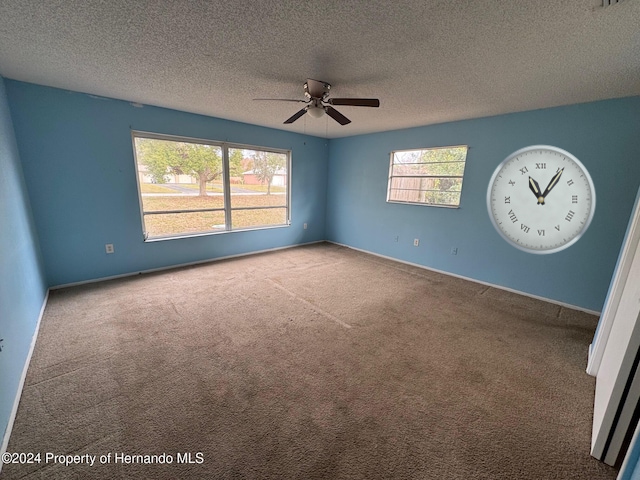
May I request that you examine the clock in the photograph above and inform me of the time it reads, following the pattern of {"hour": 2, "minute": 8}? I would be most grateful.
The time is {"hour": 11, "minute": 6}
